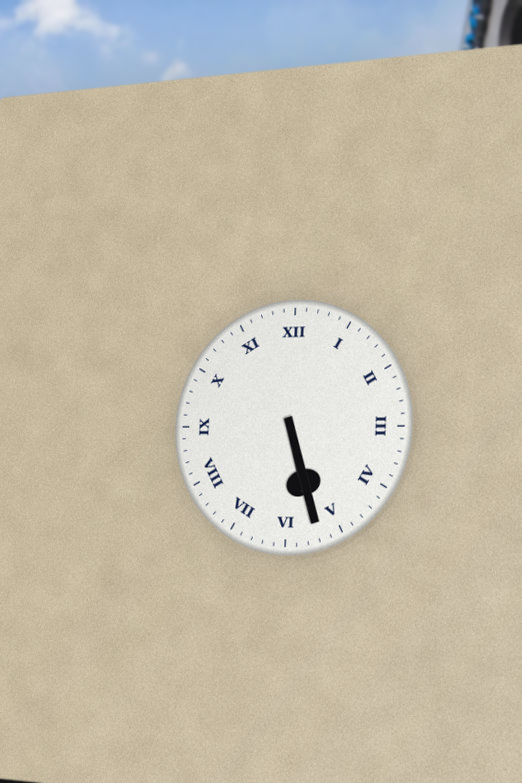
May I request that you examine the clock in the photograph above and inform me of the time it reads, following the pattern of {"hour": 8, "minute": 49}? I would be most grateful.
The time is {"hour": 5, "minute": 27}
